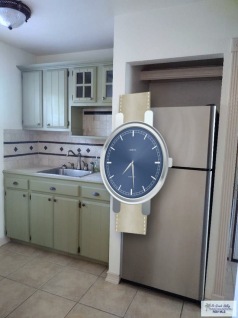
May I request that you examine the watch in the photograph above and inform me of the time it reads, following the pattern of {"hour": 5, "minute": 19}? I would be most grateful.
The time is {"hour": 7, "minute": 29}
